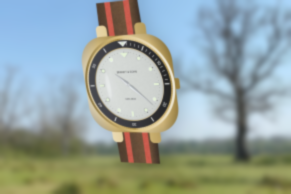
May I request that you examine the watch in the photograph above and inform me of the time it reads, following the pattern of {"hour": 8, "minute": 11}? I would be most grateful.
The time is {"hour": 10, "minute": 22}
